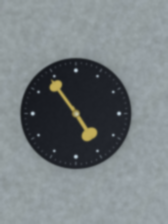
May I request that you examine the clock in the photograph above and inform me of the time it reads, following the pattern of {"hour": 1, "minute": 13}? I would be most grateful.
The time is {"hour": 4, "minute": 54}
